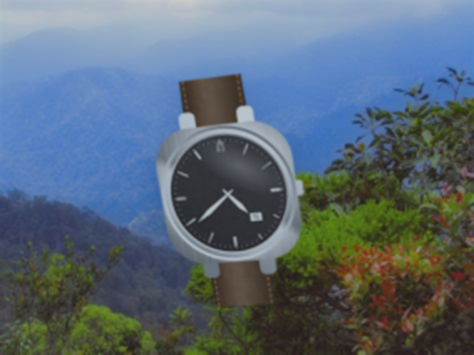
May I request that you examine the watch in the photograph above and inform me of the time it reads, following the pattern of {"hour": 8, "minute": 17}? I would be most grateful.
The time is {"hour": 4, "minute": 39}
